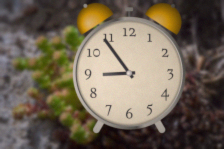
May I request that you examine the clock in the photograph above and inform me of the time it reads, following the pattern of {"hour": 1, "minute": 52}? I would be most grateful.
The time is {"hour": 8, "minute": 54}
